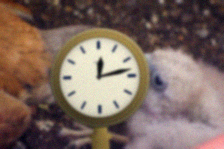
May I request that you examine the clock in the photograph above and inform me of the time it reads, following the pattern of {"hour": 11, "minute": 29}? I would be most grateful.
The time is {"hour": 12, "minute": 13}
